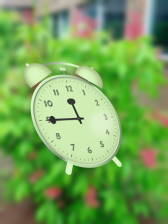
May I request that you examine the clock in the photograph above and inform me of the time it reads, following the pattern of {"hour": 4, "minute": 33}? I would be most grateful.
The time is {"hour": 11, "minute": 45}
